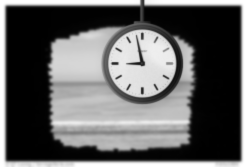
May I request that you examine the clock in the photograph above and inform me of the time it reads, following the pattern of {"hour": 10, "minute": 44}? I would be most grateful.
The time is {"hour": 8, "minute": 58}
